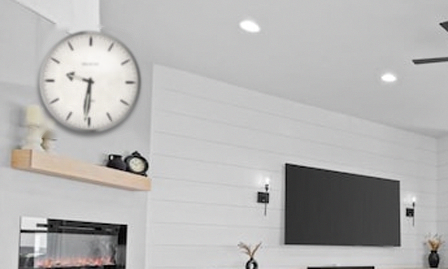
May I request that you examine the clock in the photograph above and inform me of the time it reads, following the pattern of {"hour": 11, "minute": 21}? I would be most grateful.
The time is {"hour": 9, "minute": 31}
